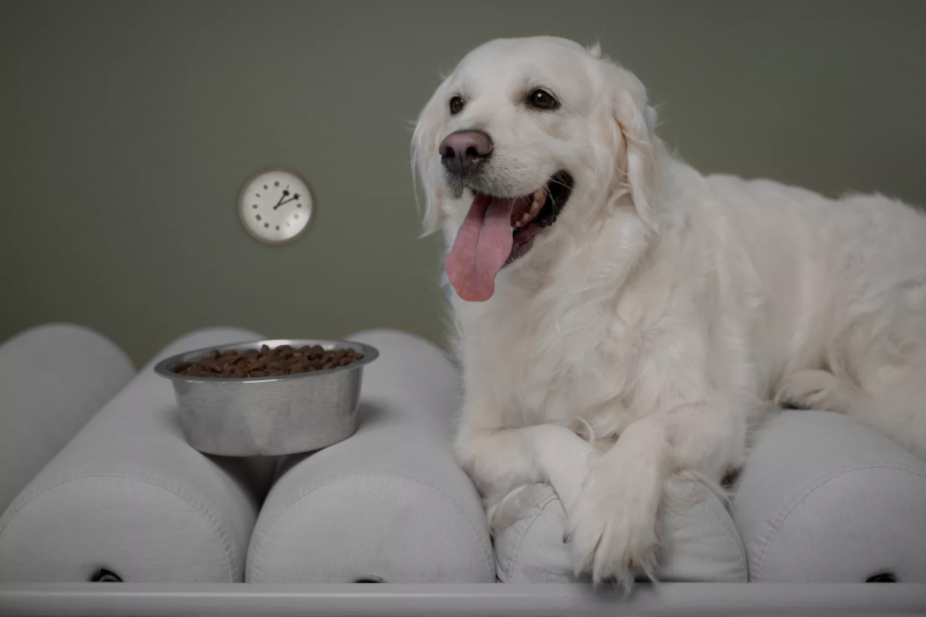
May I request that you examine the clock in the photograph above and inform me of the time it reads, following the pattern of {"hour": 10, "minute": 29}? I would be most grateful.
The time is {"hour": 1, "minute": 11}
